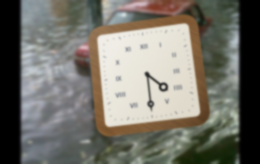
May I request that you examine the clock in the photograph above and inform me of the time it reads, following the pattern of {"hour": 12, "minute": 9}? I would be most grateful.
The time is {"hour": 4, "minute": 30}
